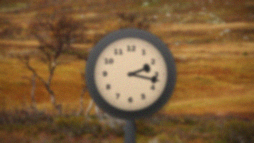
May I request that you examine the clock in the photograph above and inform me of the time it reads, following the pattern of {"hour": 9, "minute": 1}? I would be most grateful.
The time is {"hour": 2, "minute": 17}
